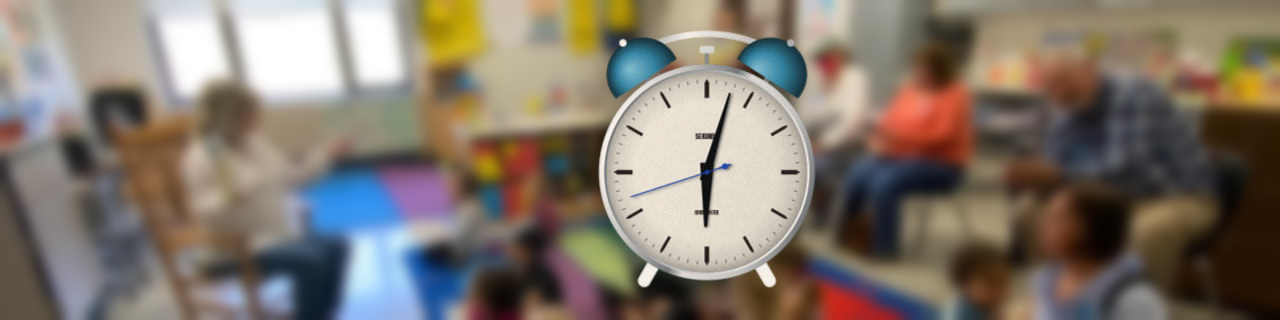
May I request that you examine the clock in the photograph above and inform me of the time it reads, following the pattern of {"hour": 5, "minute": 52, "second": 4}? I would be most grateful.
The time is {"hour": 6, "minute": 2, "second": 42}
